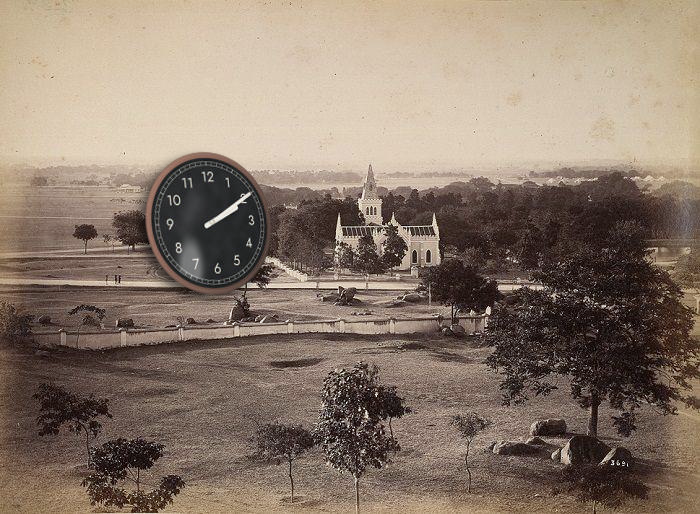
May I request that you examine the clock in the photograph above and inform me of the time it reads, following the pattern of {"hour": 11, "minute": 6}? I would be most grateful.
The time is {"hour": 2, "minute": 10}
